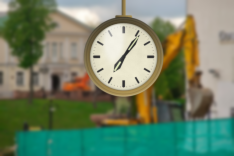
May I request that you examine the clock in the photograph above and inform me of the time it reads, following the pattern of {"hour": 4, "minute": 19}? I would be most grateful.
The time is {"hour": 7, "minute": 6}
